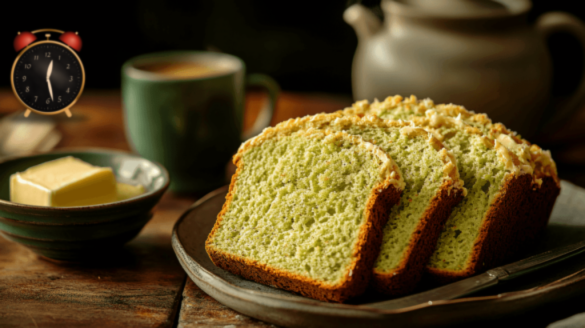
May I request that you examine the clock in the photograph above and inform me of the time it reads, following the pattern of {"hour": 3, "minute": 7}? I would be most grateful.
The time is {"hour": 12, "minute": 28}
